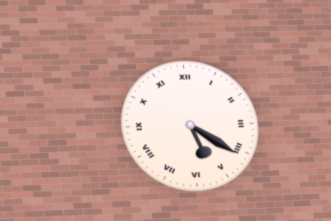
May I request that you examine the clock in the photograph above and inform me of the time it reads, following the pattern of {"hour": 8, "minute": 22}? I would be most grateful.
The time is {"hour": 5, "minute": 21}
